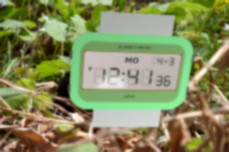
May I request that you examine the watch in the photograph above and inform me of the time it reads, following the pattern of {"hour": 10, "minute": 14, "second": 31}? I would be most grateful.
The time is {"hour": 12, "minute": 41, "second": 36}
